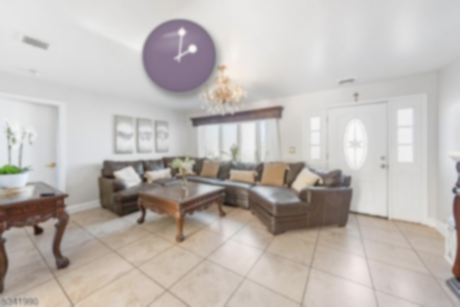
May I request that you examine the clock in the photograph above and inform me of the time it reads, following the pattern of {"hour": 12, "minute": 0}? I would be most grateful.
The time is {"hour": 2, "minute": 1}
